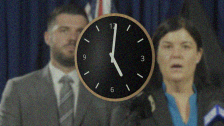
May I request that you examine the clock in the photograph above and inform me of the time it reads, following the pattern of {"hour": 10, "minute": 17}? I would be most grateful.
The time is {"hour": 5, "minute": 1}
